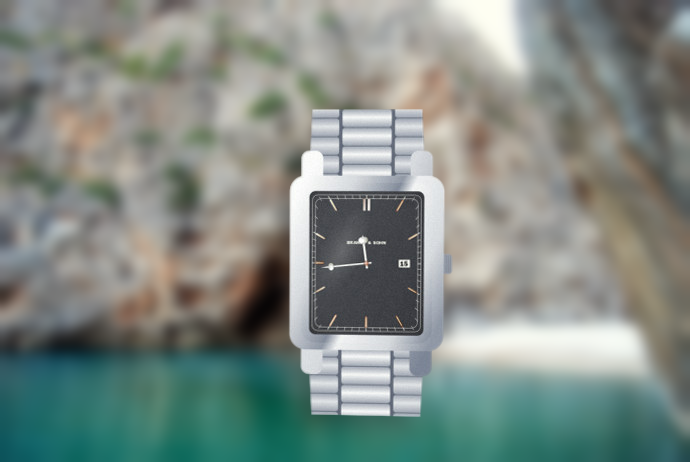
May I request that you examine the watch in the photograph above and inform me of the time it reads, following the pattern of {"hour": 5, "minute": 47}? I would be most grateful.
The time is {"hour": 11, "minute": 44}
